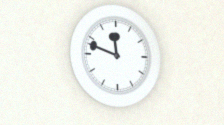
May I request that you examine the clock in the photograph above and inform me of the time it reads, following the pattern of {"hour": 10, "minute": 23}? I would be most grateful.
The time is {"hour": 11, "minute": 48}
